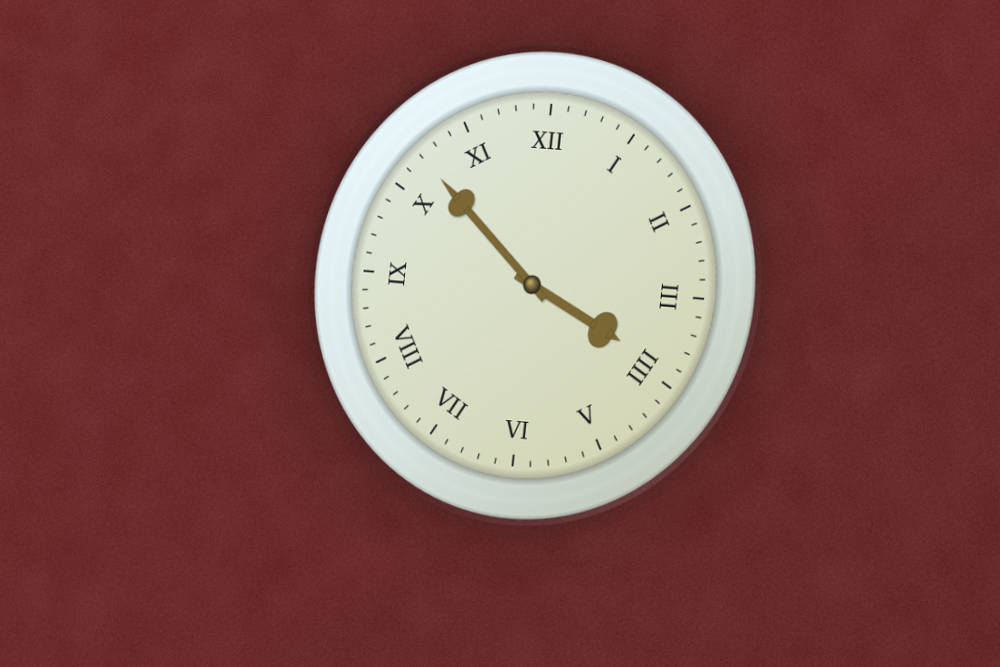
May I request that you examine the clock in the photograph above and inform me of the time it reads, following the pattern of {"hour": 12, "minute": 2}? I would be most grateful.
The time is {"hour": 3, "minute": 52}
